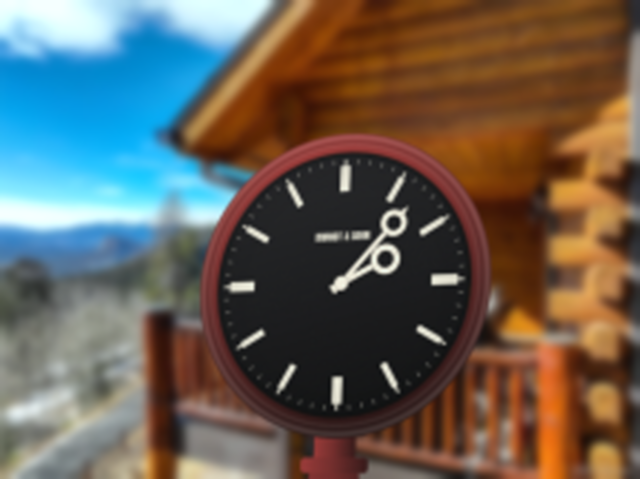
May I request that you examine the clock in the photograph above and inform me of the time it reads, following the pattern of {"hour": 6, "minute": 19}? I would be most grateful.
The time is {"hour": 2, "minute": 7}
